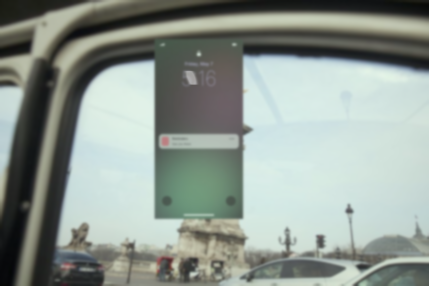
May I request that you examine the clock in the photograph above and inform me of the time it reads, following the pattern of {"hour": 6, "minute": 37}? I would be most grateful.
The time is {"hour": 5, "minute": 16}
